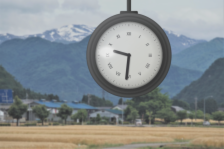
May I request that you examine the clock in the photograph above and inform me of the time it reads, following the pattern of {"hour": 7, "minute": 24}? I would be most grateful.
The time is {"hour": 9, "minute": 31}
